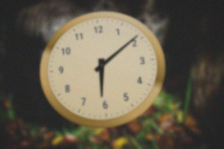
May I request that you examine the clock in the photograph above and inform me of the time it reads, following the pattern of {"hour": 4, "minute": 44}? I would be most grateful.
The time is {"hour": 6, "minute": 9}
